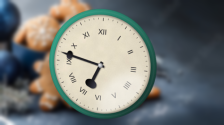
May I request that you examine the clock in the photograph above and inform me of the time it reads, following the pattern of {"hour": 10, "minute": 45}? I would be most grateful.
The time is {"hour": 6, "minute": 47}
